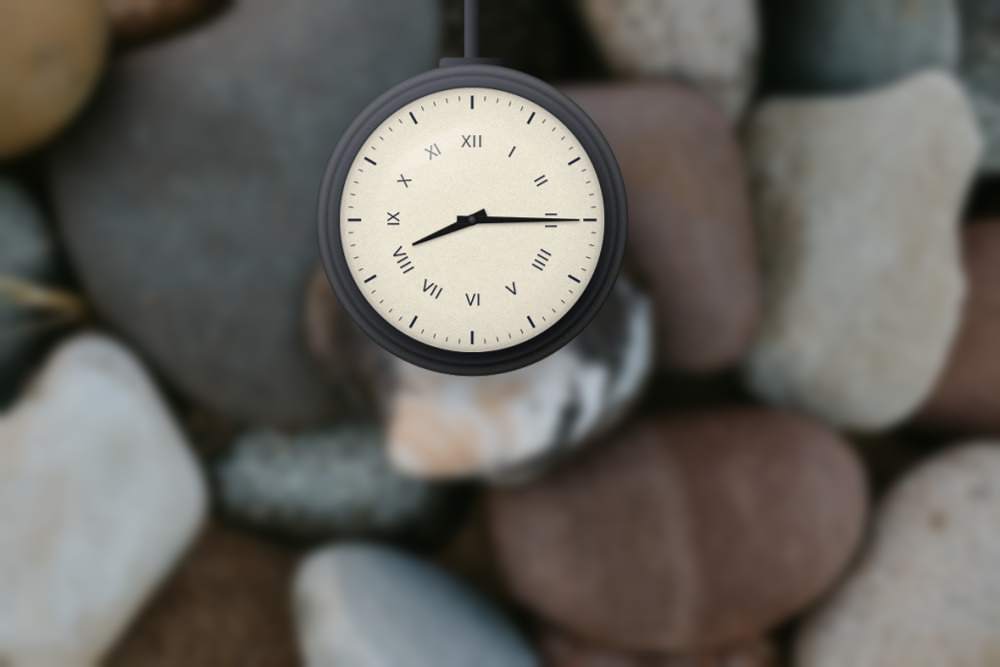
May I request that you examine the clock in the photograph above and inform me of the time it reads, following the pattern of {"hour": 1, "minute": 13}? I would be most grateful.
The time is {"hour": 8, "minute": 15}
